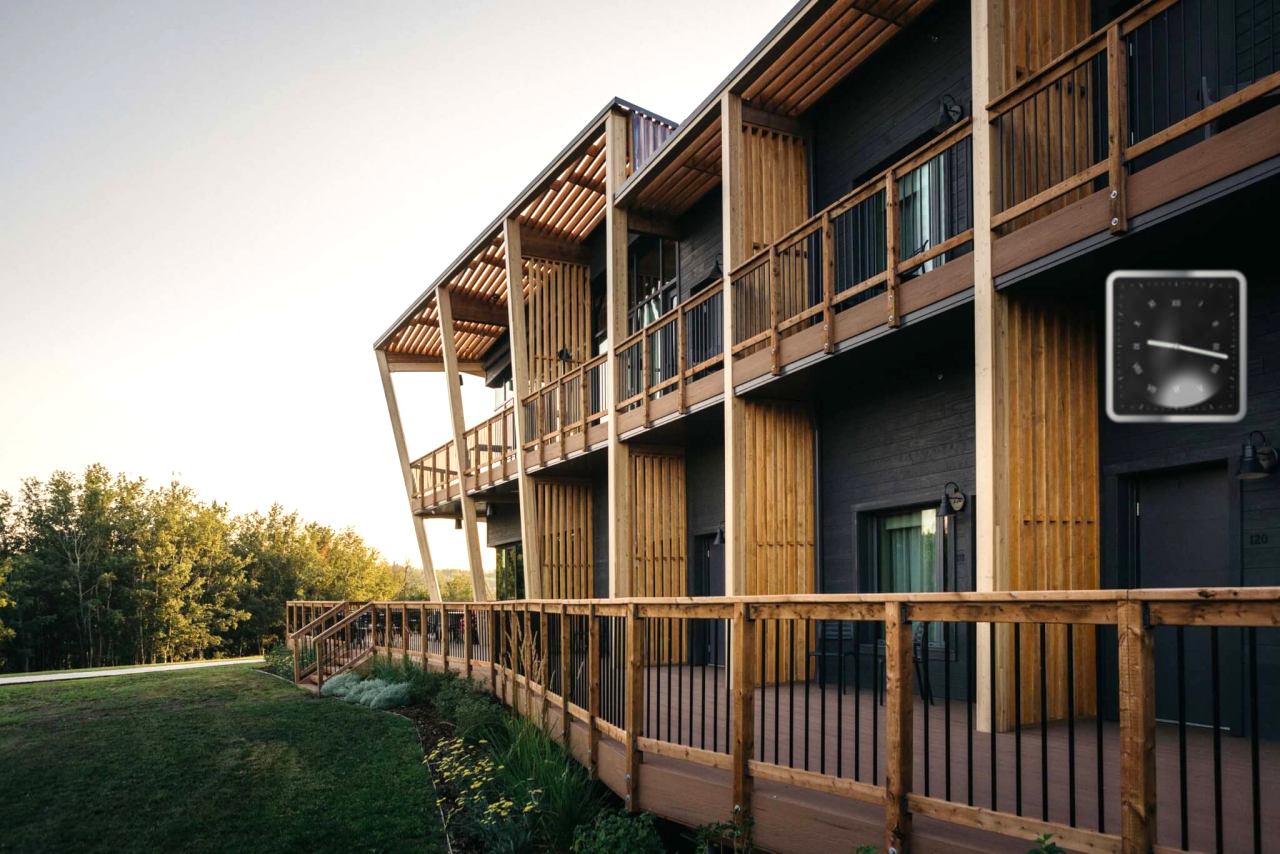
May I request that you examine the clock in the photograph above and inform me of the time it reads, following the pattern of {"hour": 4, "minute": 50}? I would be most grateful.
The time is {"hour": 9, "minute": 17}
